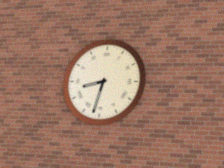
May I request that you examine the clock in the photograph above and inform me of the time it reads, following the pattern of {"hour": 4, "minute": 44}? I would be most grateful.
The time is {"hour": 8, "minute": 32}
